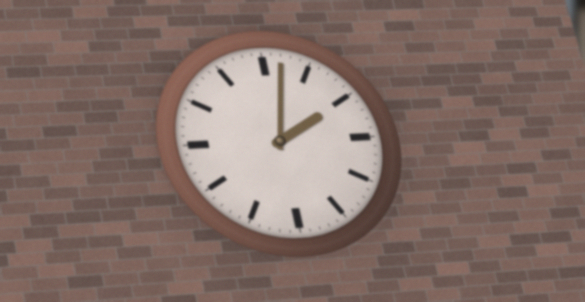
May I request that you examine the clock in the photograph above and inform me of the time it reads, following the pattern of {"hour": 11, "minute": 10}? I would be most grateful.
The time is {"hour": 2, "minute": 2}
